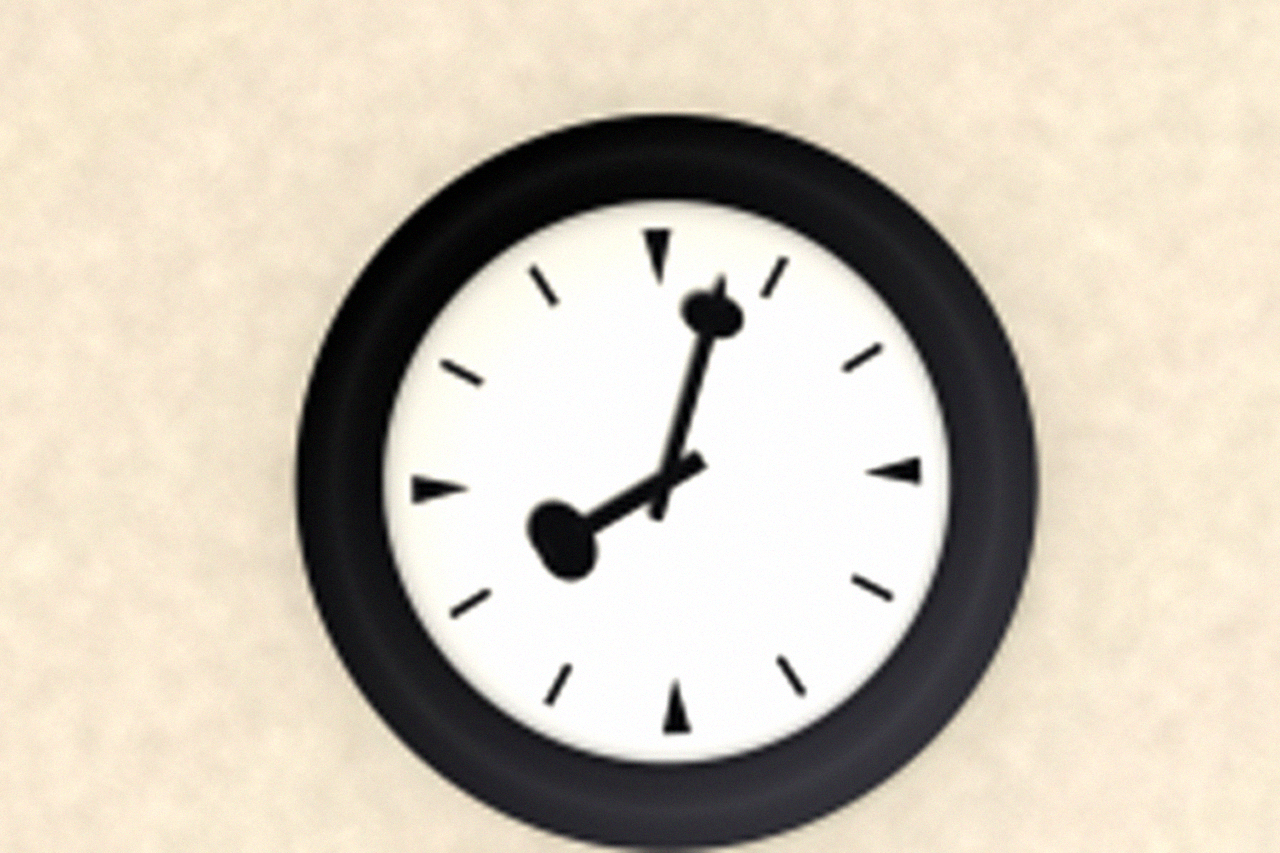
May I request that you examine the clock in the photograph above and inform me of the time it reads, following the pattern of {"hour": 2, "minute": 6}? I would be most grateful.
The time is {"hour": 8, "minute": 3}
